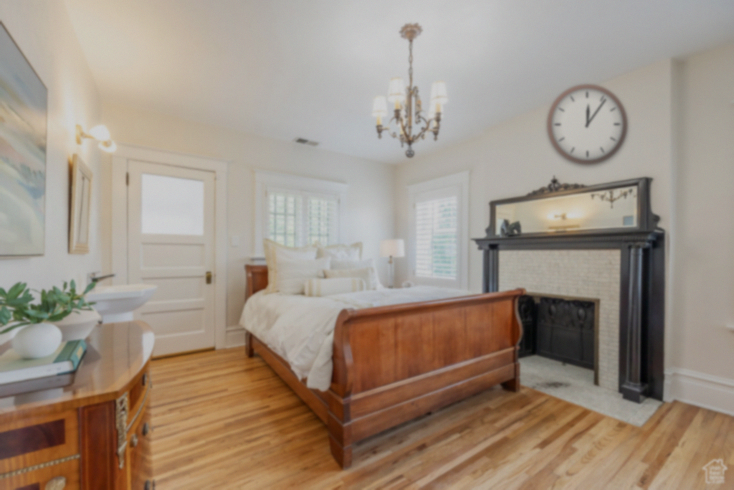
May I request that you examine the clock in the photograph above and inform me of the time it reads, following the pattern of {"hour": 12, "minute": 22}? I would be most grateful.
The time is {"hour": 12, "minute": 6}
